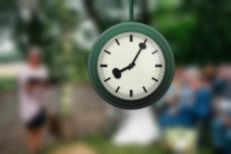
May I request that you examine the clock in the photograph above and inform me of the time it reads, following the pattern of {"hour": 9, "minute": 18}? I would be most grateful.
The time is {"hour": 8, "minute": 5}
